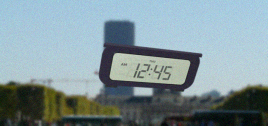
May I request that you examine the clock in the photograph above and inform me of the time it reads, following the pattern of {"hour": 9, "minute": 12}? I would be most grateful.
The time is {"hour": 12, "minute": 45}
